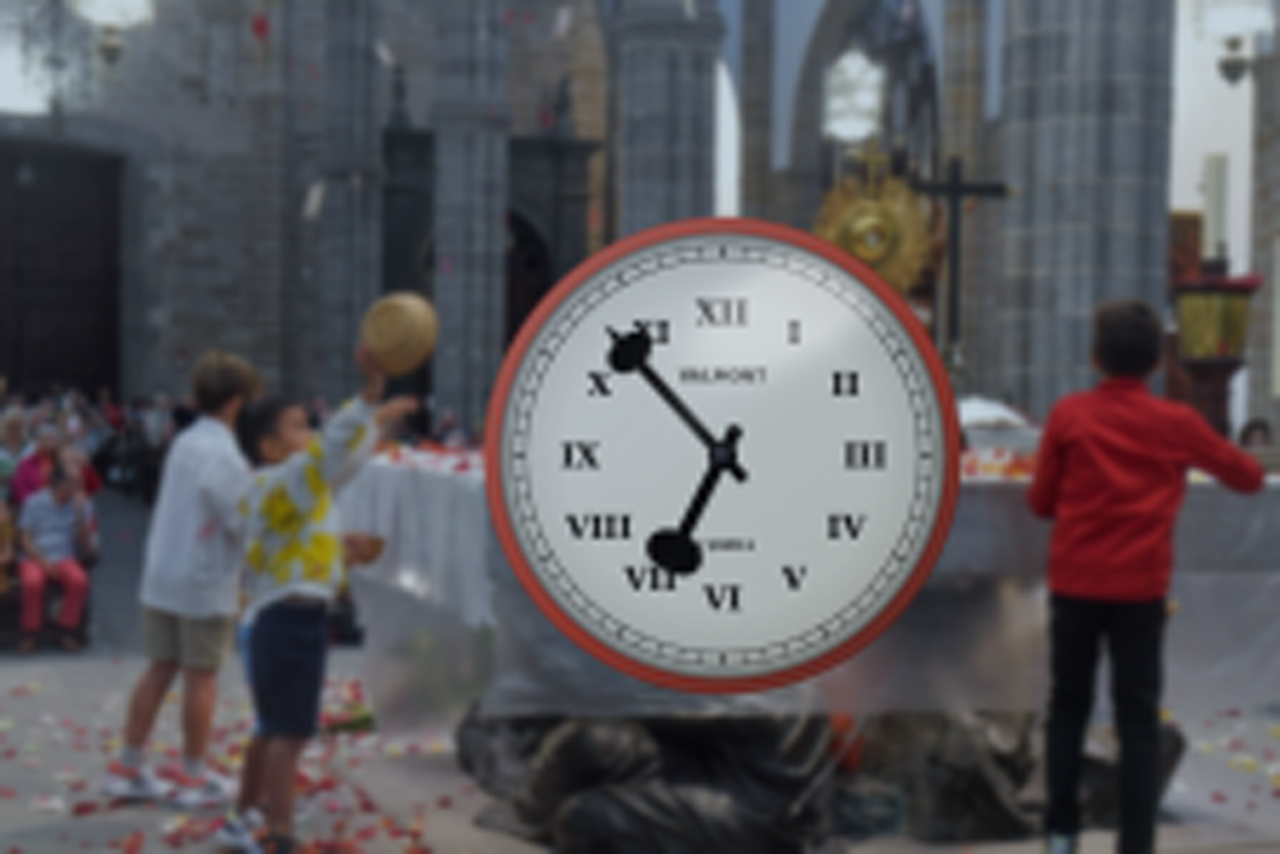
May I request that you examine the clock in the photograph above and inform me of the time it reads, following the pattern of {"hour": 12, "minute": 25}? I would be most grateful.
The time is {"hour": 6, "minute": 53}
